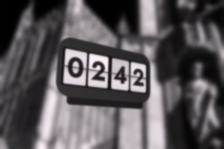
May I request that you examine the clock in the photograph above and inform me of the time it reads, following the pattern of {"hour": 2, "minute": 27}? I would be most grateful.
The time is {"hour": 2, "minute": 42}
